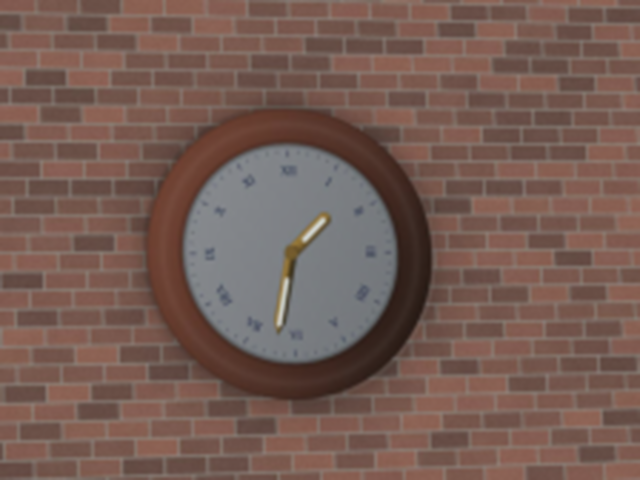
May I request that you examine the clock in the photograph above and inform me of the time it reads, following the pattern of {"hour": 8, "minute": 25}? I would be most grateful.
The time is {"hour": 1, "minute": 32}
